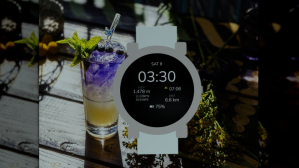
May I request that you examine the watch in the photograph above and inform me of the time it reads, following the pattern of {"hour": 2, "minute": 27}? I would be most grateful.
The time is {"hour": 3, "minute": 30}
